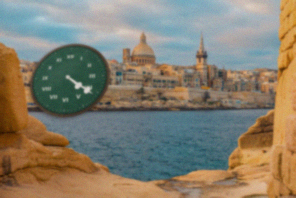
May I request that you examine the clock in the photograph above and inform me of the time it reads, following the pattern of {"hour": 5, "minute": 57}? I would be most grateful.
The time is {"hour": 4, "minute": 21}
